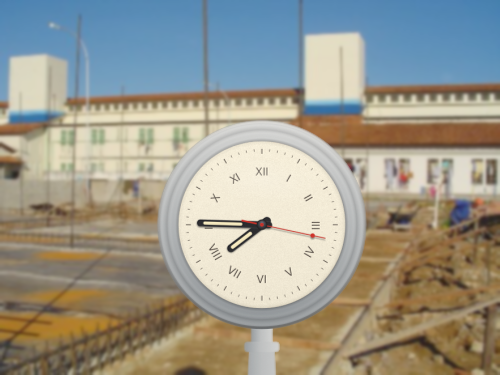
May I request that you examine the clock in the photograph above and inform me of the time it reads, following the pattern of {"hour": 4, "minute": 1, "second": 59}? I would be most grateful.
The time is {"hour": 7, "minute": 45, "second": 17}
